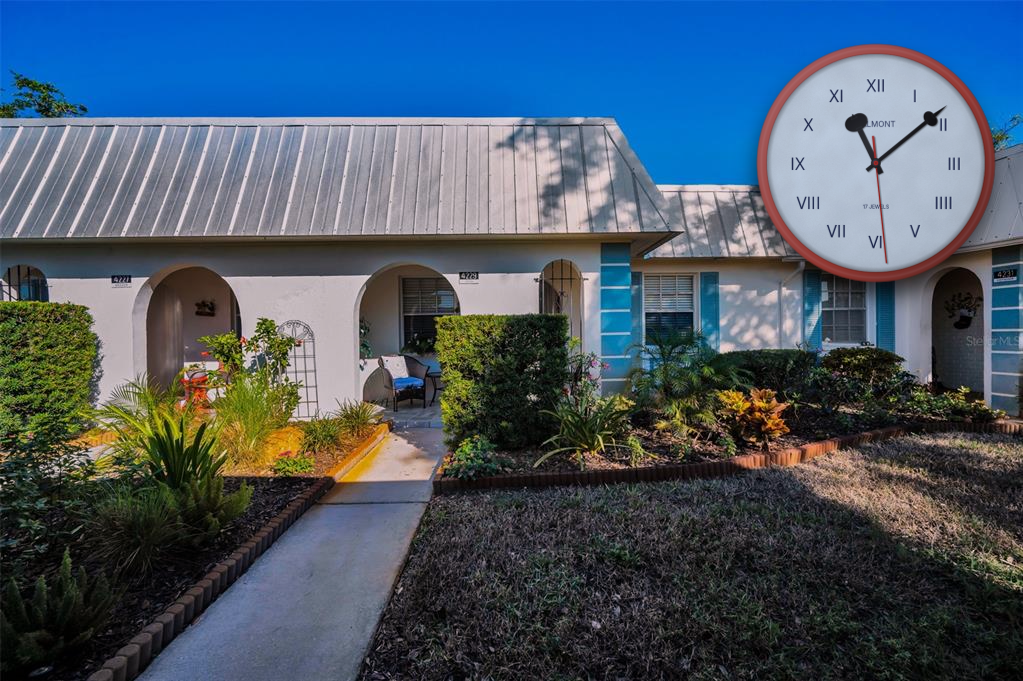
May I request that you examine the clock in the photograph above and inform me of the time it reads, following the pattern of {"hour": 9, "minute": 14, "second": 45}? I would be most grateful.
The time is {"hour": 11, "minute": 8, "second": 29}
